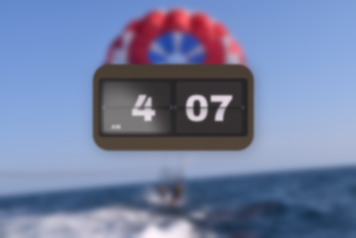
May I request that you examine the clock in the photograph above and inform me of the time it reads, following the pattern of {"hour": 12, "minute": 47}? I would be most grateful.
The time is {"hour": 4, "minute": 7}
